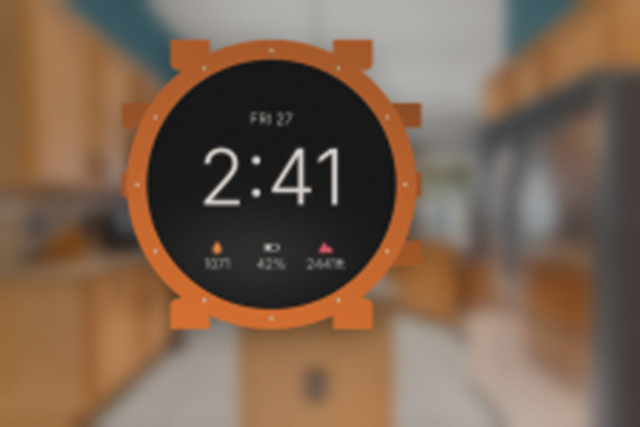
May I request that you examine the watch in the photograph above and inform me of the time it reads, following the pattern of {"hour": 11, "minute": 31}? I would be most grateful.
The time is {"hour": 2, "minute": 41}
